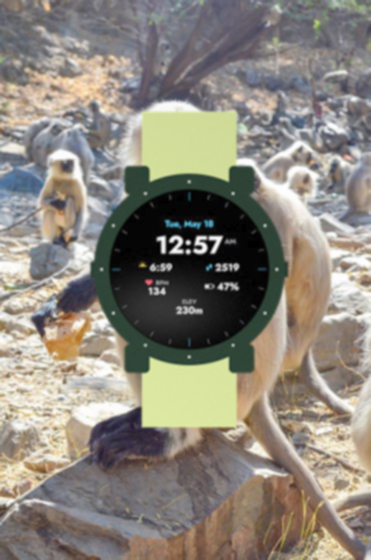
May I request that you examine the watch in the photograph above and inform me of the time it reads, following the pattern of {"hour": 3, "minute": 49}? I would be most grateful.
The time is {"hour": 12, "minute": 57}
